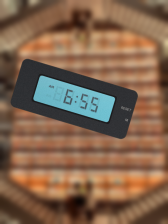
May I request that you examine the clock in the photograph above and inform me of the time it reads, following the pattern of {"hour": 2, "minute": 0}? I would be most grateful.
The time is {"hour": 6, "minute": 55}
